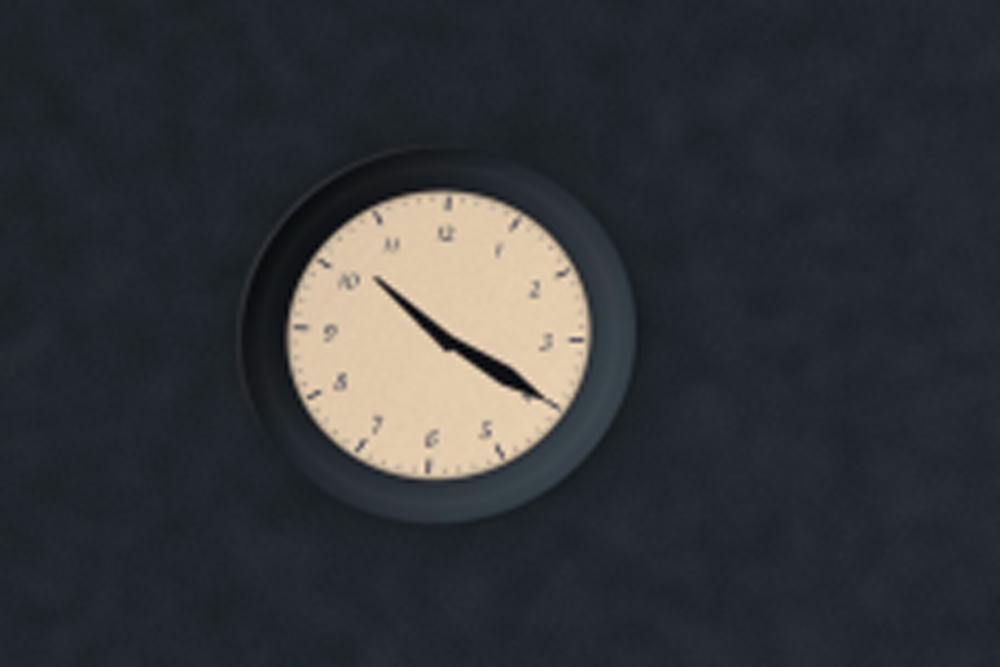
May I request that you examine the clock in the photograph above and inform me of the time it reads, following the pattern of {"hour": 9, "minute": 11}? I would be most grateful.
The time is {"hour": 10, "minute": 20}
